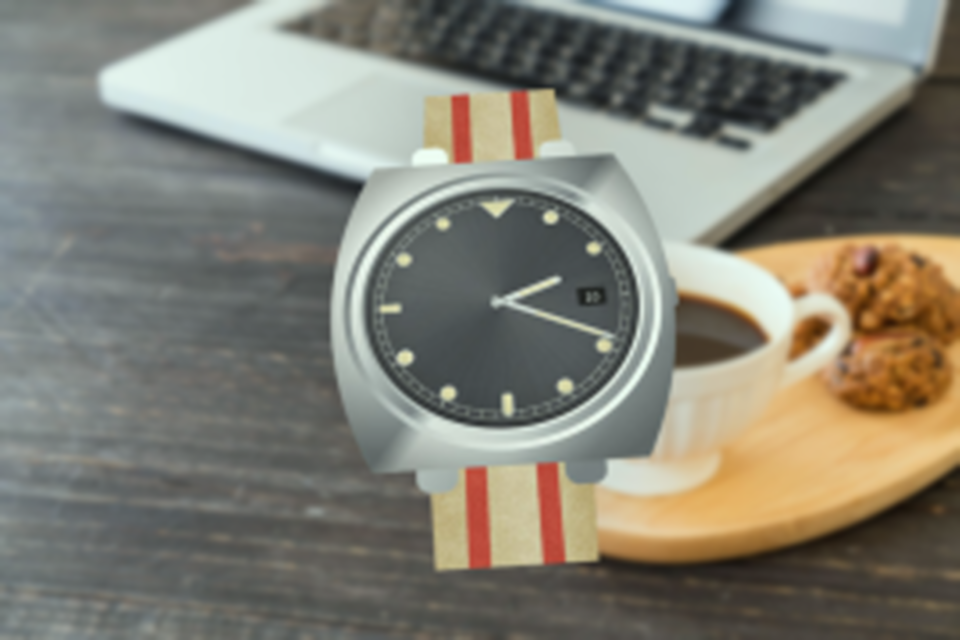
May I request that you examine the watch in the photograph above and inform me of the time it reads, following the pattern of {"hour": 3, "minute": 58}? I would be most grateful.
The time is {"hour": 2, "minute": 19}
